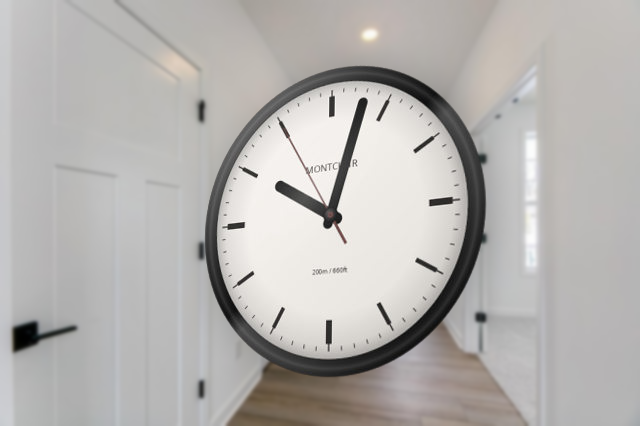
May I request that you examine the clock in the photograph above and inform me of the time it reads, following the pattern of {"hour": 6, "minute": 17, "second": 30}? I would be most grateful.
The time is {"hour": 10, "minute": 2, "second": 55}
